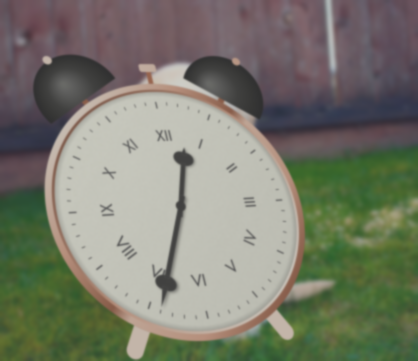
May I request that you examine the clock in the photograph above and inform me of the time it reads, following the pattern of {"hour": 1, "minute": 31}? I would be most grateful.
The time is {"hour": 12, "minute": 34}
